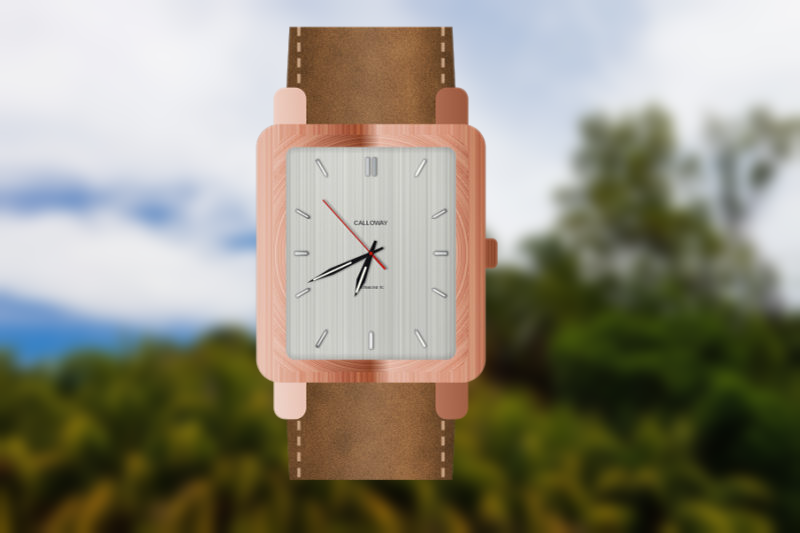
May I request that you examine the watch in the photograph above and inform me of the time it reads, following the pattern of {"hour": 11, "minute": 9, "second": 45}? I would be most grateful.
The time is {"hour": 6, "minute": 40, "second": 53}
